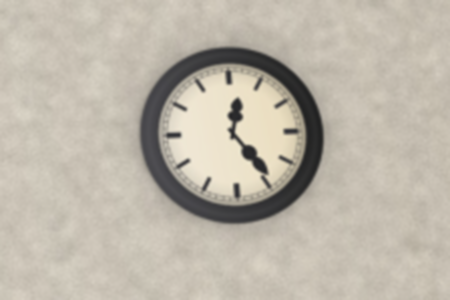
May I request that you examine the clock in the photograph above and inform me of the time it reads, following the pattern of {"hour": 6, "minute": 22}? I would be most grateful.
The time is {"hour": 12, "minute": 24}
